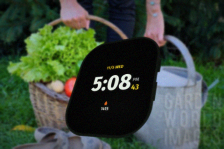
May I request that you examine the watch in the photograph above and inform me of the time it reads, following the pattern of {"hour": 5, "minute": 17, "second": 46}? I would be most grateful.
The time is {"hour": 5, "minute": 8, "second": 43}
